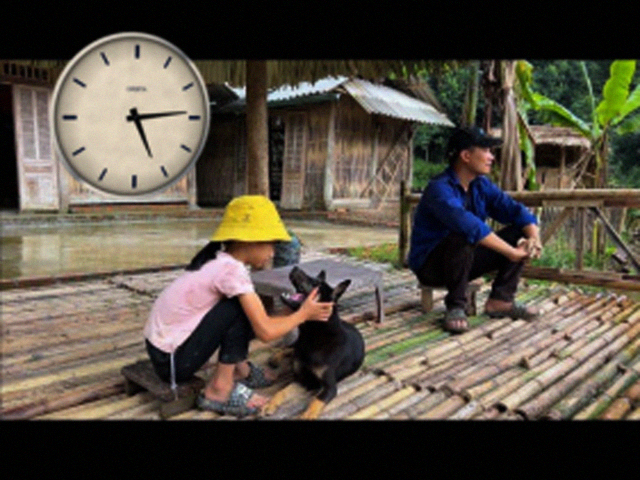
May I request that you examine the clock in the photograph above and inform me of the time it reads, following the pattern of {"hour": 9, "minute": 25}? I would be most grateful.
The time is {"hour": 5, "minute": 14}
